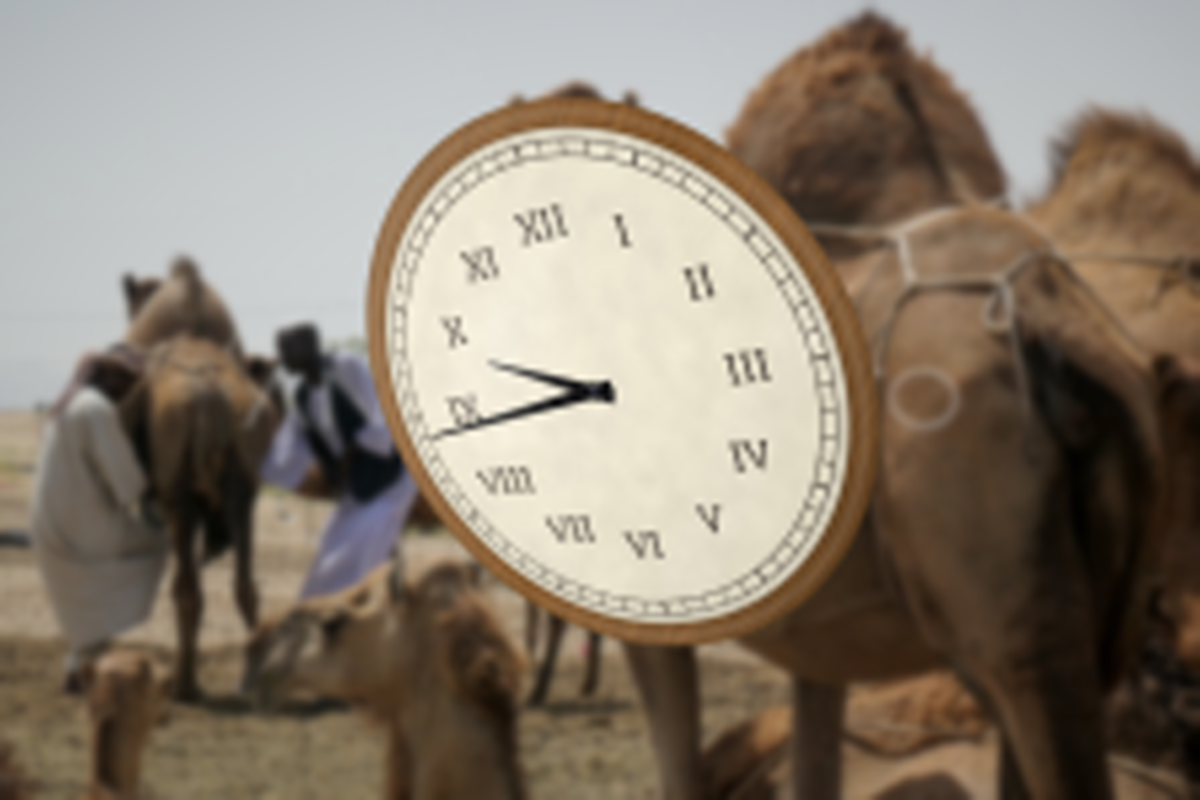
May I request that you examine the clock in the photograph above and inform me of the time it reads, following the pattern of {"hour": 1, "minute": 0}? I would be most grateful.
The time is {"hour": 9, "minute": 44}
